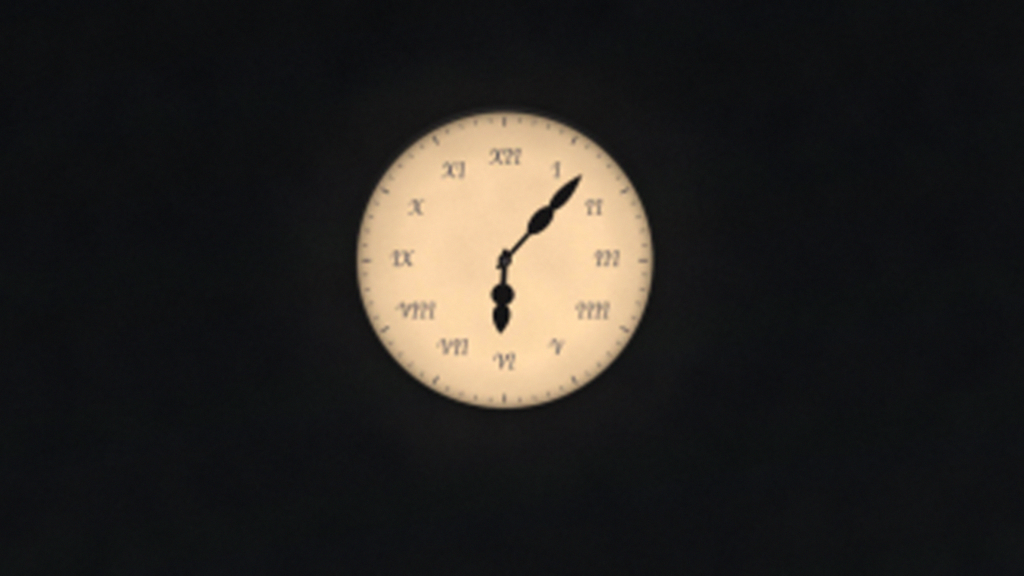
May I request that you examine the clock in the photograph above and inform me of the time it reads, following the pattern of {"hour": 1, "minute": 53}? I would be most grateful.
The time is {"hour": 6, "minute": 7}
